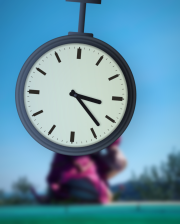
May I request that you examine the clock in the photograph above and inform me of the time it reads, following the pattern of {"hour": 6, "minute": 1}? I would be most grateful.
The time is {"hour": 3, "minute": 23}
